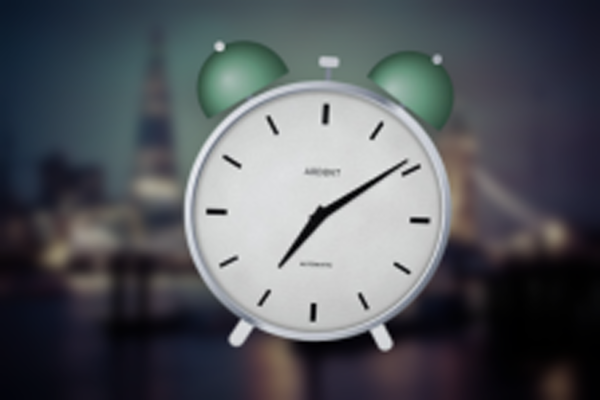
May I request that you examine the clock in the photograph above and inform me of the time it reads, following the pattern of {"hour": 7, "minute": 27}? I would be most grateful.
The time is {"hour": 7, "minute": 9}
